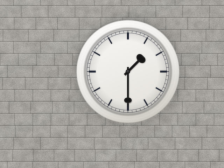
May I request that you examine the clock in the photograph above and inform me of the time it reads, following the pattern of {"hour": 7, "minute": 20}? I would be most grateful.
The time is {"hour": 1, "minute": 30}
